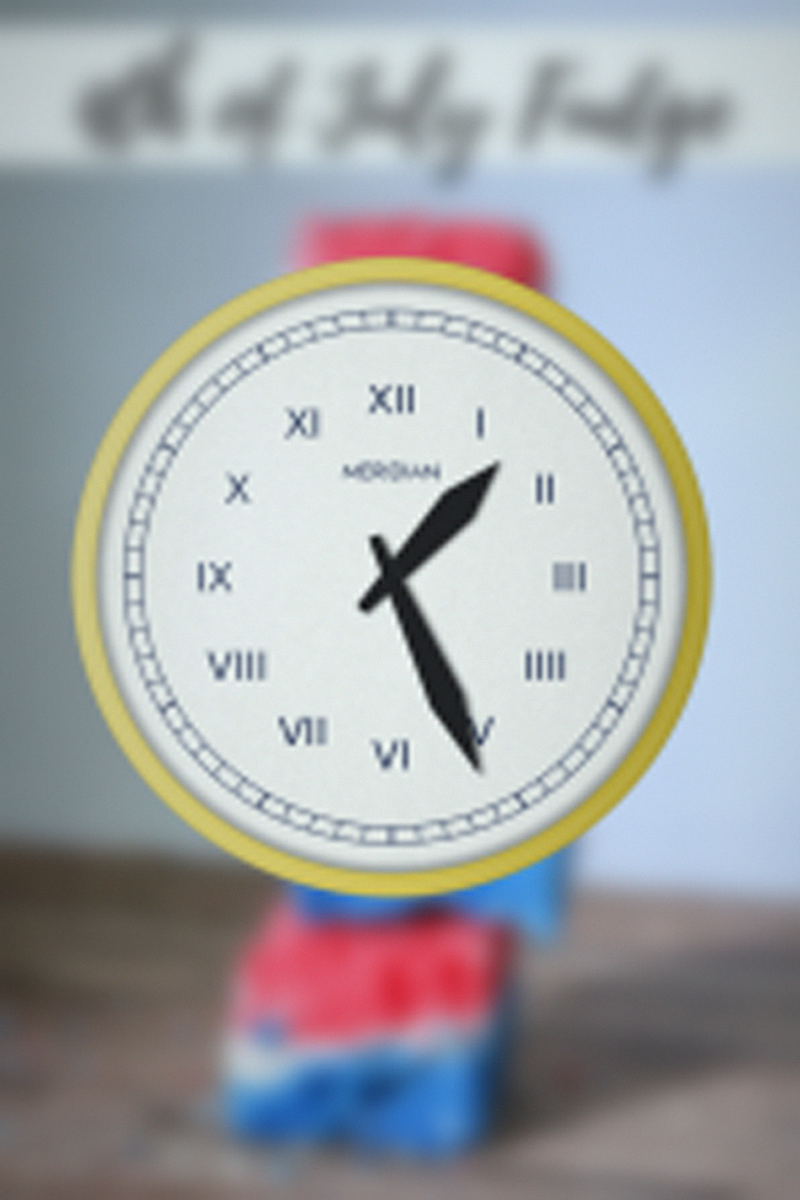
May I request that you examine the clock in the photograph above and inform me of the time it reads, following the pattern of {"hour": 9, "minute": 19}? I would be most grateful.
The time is {"hour": 1, "minute": 26}
